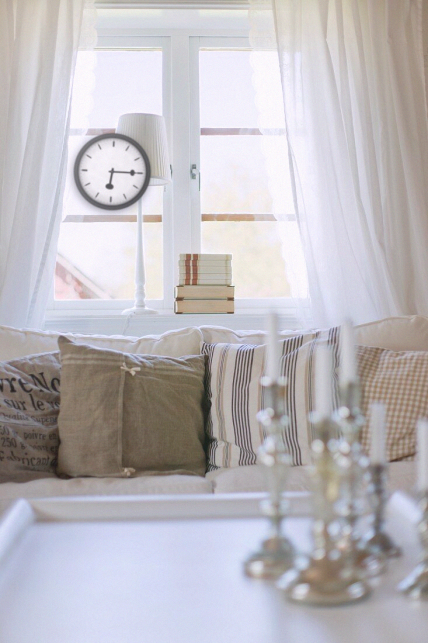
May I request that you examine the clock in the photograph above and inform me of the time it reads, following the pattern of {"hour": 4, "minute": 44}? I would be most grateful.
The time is {"hour": 6, "minute": 15}
